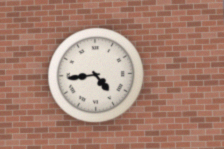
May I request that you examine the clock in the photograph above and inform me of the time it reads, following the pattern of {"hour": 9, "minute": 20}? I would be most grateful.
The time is {"hour": 4, "minute": 44}
